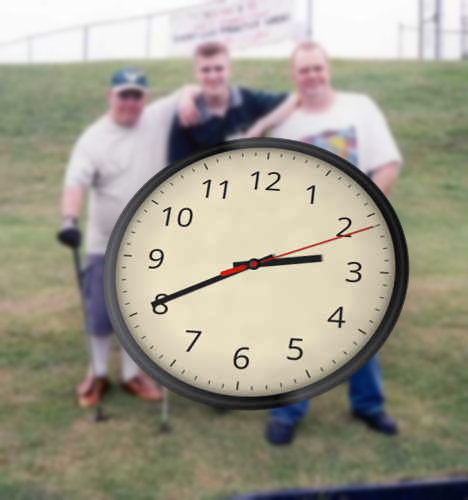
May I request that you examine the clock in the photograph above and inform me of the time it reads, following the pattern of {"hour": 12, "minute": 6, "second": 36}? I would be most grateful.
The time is {"hour": 2, "minute": 40, "second": 11}
